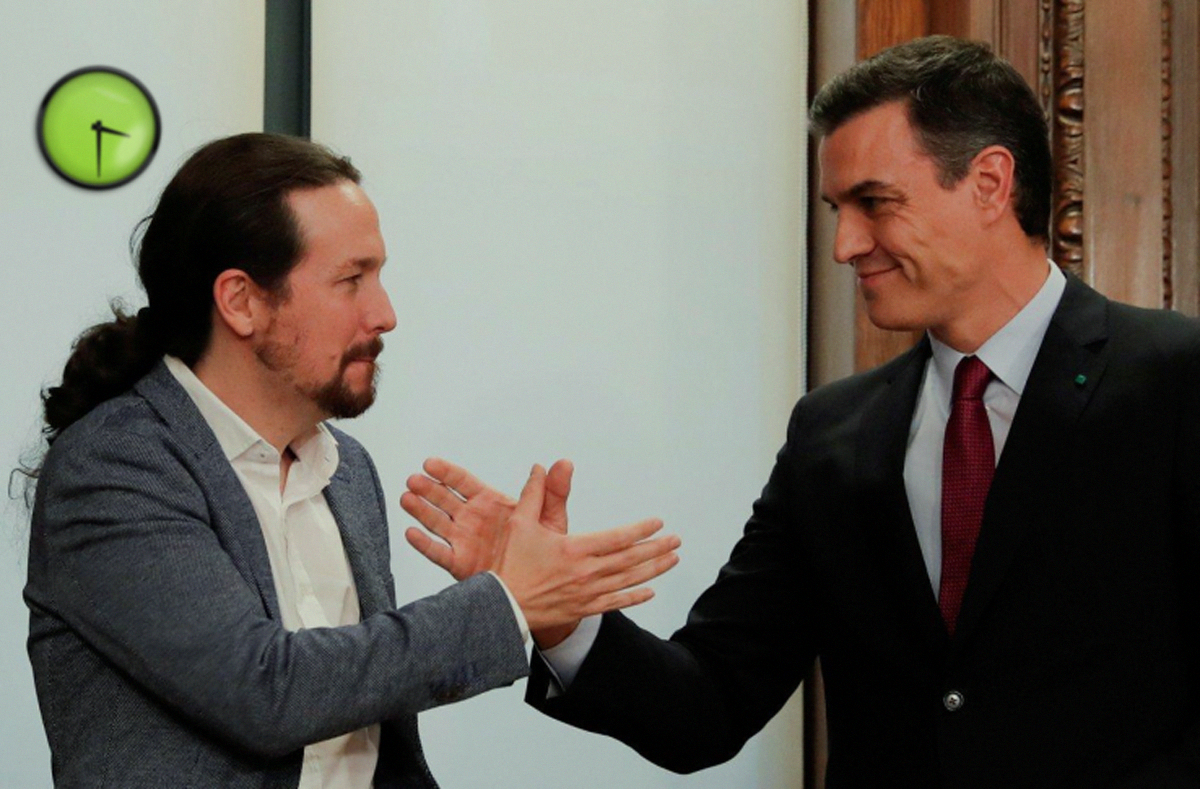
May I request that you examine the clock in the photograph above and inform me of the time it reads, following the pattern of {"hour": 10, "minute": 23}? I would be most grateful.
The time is {"hour": 3, "minute": 30}
